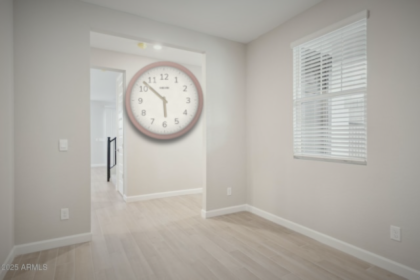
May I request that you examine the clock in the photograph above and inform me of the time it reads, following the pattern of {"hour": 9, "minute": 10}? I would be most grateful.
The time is {"hour": 5, "minute": 52}
